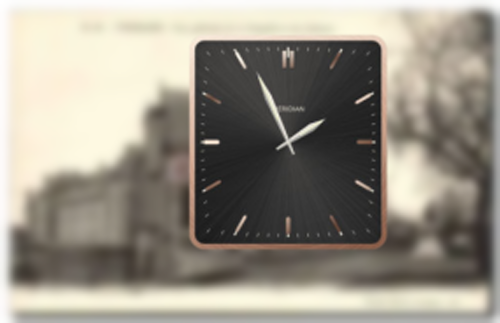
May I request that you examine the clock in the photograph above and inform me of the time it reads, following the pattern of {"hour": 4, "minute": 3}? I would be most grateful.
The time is {"hour": 1, "minute": 56}
